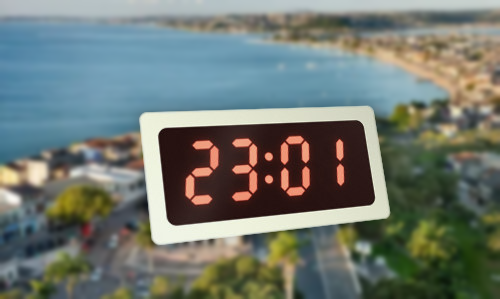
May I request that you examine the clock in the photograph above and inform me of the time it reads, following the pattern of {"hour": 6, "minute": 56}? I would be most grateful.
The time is {"hour": 23, "minute": 1}
